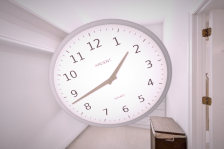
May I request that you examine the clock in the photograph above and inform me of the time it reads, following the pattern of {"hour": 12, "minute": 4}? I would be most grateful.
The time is {"hour": 1, "minute": 43}
